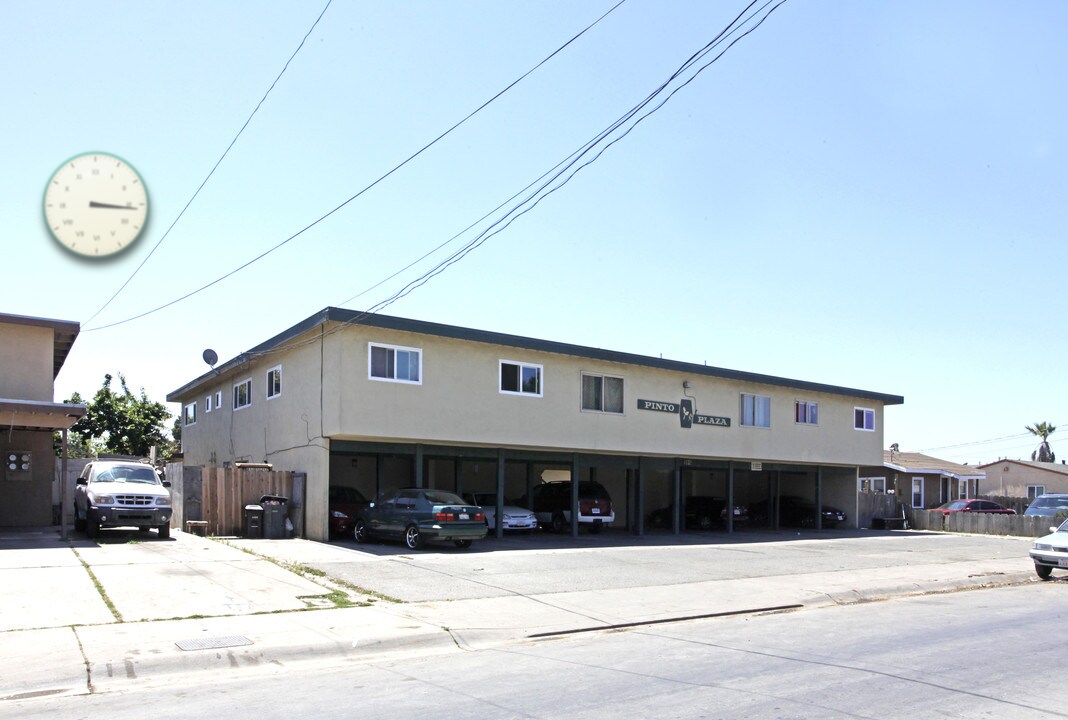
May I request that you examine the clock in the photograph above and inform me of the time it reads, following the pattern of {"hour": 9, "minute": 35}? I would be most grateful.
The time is {"hour": 3, "minute": 16}
